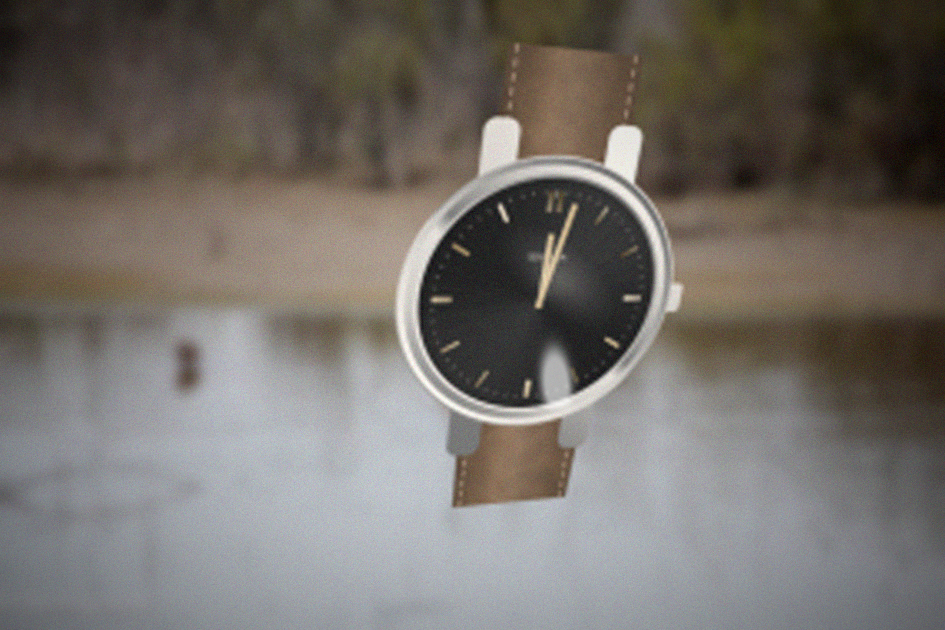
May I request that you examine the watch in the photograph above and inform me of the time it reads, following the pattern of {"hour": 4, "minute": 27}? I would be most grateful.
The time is {"hour": 12, "minute": 2}
